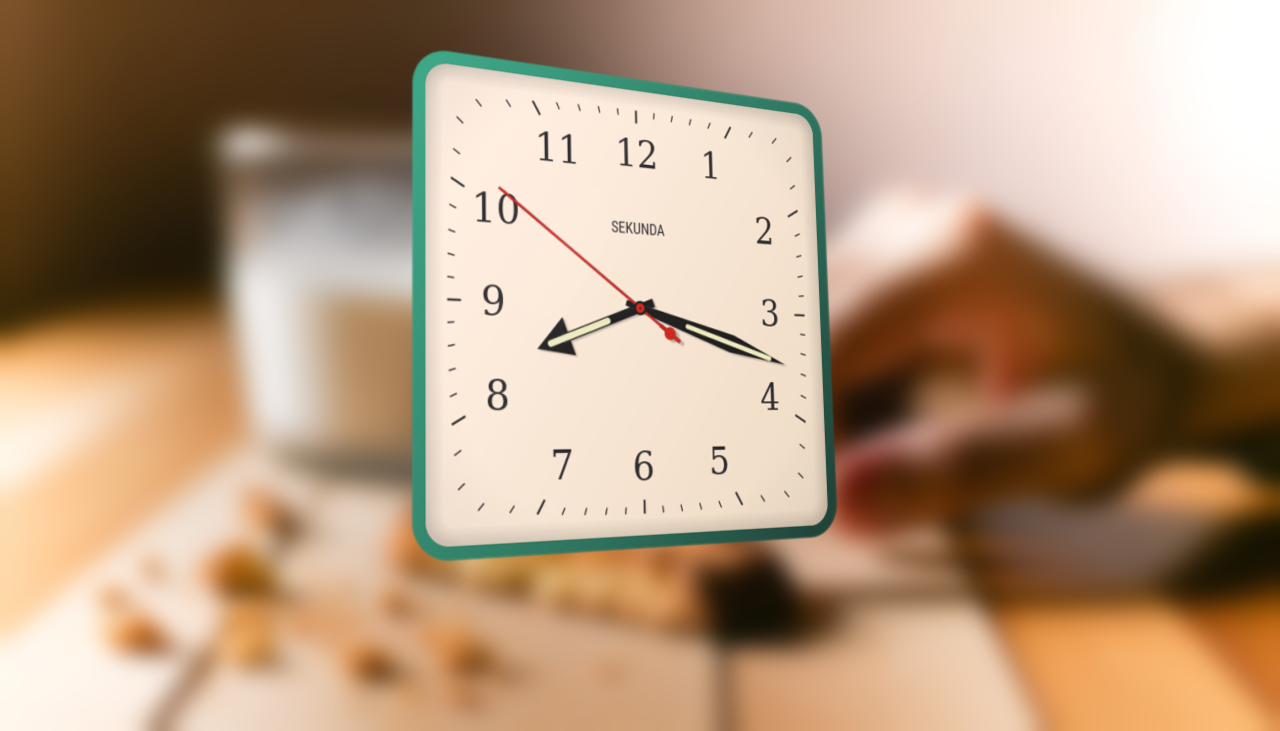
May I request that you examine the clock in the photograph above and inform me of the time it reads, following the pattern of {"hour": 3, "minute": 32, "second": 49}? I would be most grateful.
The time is {"hour": 8, "minute": 17, "second": 51}
